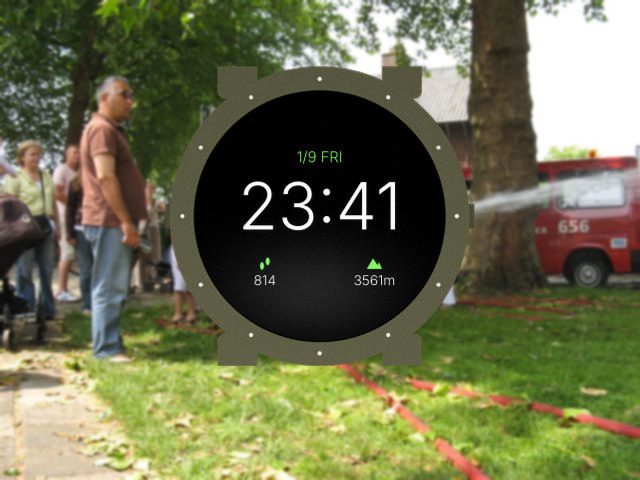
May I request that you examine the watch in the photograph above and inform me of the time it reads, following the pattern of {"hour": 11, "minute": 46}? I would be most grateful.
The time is {"hour": 23, "minute": 41}
